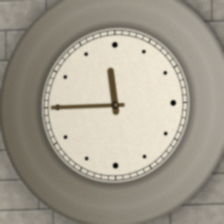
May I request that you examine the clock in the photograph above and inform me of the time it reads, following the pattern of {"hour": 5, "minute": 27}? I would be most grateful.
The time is {"hour": 11, "minute": 45}
